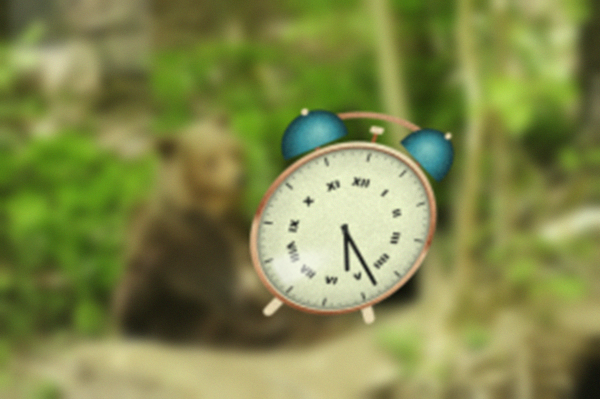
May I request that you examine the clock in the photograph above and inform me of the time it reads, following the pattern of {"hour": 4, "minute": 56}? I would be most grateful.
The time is {"hour": 5, "minute": 23}
